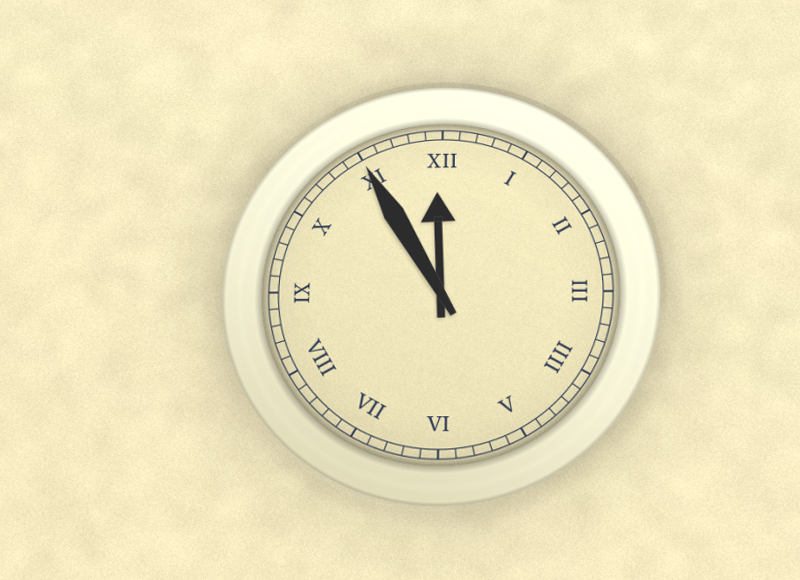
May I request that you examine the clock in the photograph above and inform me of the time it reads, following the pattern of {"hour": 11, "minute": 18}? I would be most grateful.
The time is {"hour": 11, "minute": 55}
